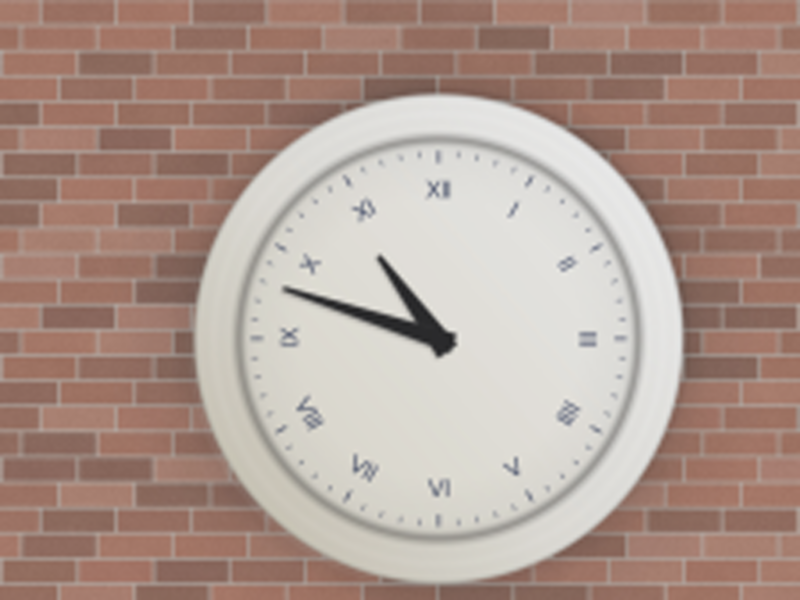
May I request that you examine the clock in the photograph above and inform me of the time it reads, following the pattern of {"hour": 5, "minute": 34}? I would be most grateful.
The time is {"hour": 10, "minute": 48}
